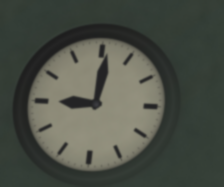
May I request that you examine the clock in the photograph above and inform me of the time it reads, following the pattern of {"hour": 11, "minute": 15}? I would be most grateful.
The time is {"hour": 9, "minute": 1}
